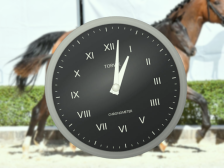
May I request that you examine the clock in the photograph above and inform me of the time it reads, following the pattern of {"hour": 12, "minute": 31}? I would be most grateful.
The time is {"hour": 1, "minute": 2}
